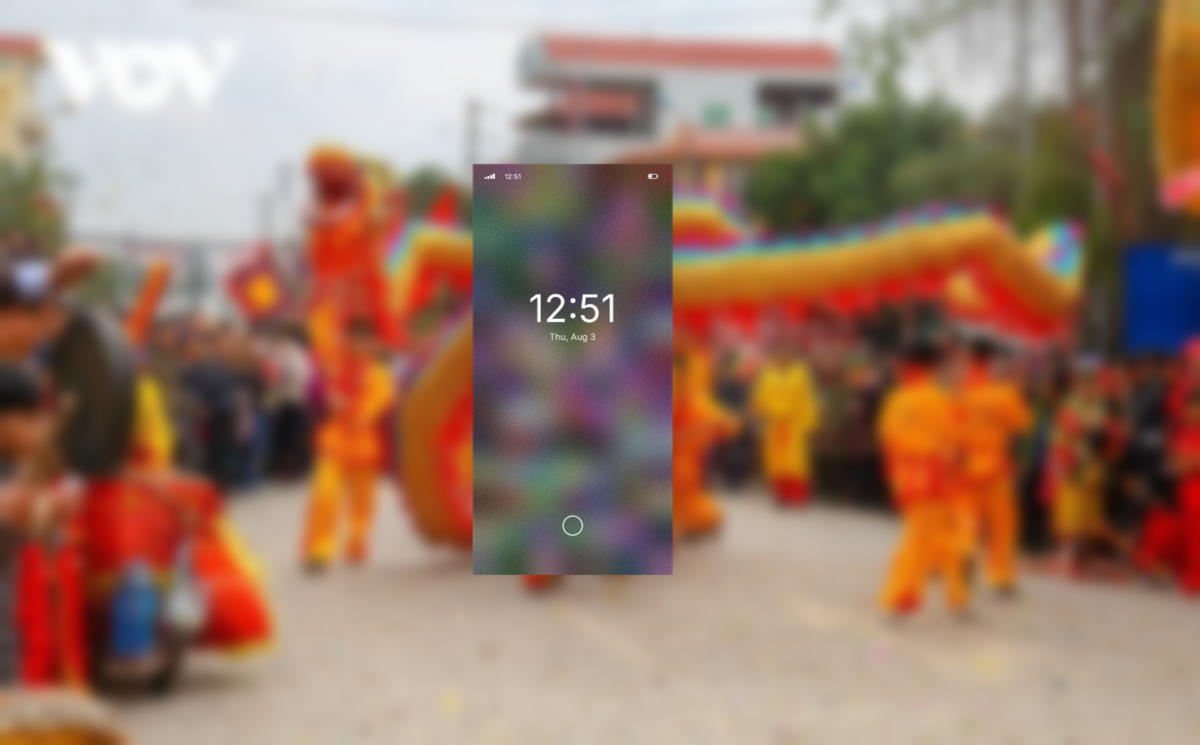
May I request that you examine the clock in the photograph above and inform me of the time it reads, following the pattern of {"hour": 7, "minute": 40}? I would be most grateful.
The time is {"hour": 12, "minute": 51}
